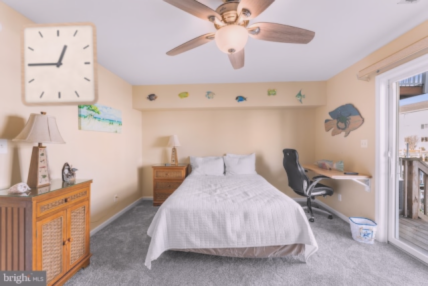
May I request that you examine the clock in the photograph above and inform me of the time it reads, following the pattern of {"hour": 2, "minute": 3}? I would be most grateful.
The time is {"hour": 12, "minute": 45}
